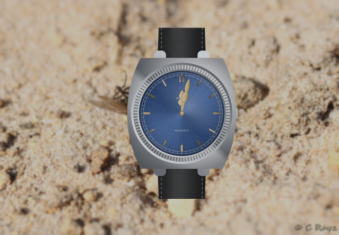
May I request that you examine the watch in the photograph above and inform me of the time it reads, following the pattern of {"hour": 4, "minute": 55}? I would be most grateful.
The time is {"hour": 12, "minute": 2}
